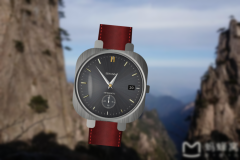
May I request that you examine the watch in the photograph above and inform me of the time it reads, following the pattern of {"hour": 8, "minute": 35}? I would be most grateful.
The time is {"hour": 12, "minute": 53}
